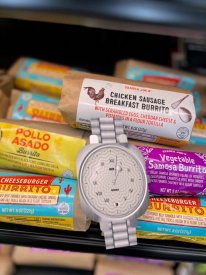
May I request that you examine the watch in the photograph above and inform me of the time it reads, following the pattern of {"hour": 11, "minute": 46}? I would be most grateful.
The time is {"hour": 1, "minute": 2}
